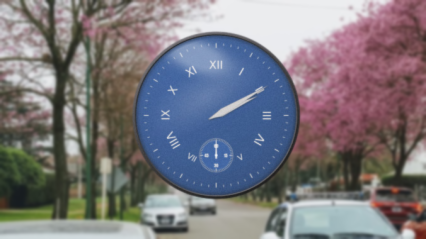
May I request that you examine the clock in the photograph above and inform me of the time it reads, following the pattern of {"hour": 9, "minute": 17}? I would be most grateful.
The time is {"hour": 2, "minute": 10}
